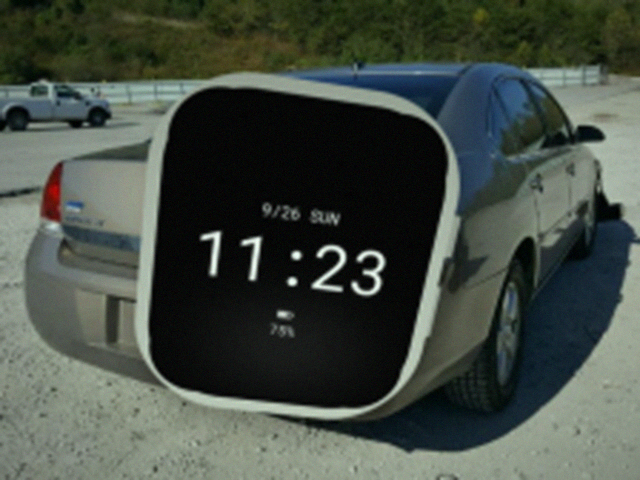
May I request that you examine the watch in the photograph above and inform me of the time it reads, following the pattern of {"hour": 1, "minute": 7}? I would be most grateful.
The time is {"hour": 11, "minute": 23}
